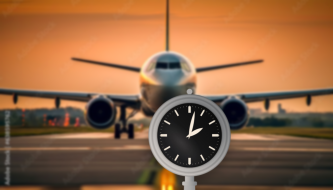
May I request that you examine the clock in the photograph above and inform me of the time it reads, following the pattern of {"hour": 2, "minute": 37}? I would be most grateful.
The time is {"hour": 2, "minute": 2}
